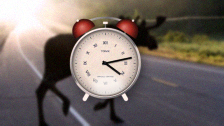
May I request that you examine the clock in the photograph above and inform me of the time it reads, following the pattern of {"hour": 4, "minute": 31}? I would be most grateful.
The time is {"hour": 4, "minute": 13}
